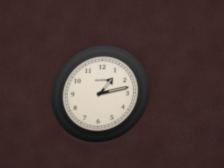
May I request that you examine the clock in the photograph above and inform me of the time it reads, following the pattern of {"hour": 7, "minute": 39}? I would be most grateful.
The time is {"hour": 1, "minute": 13}
